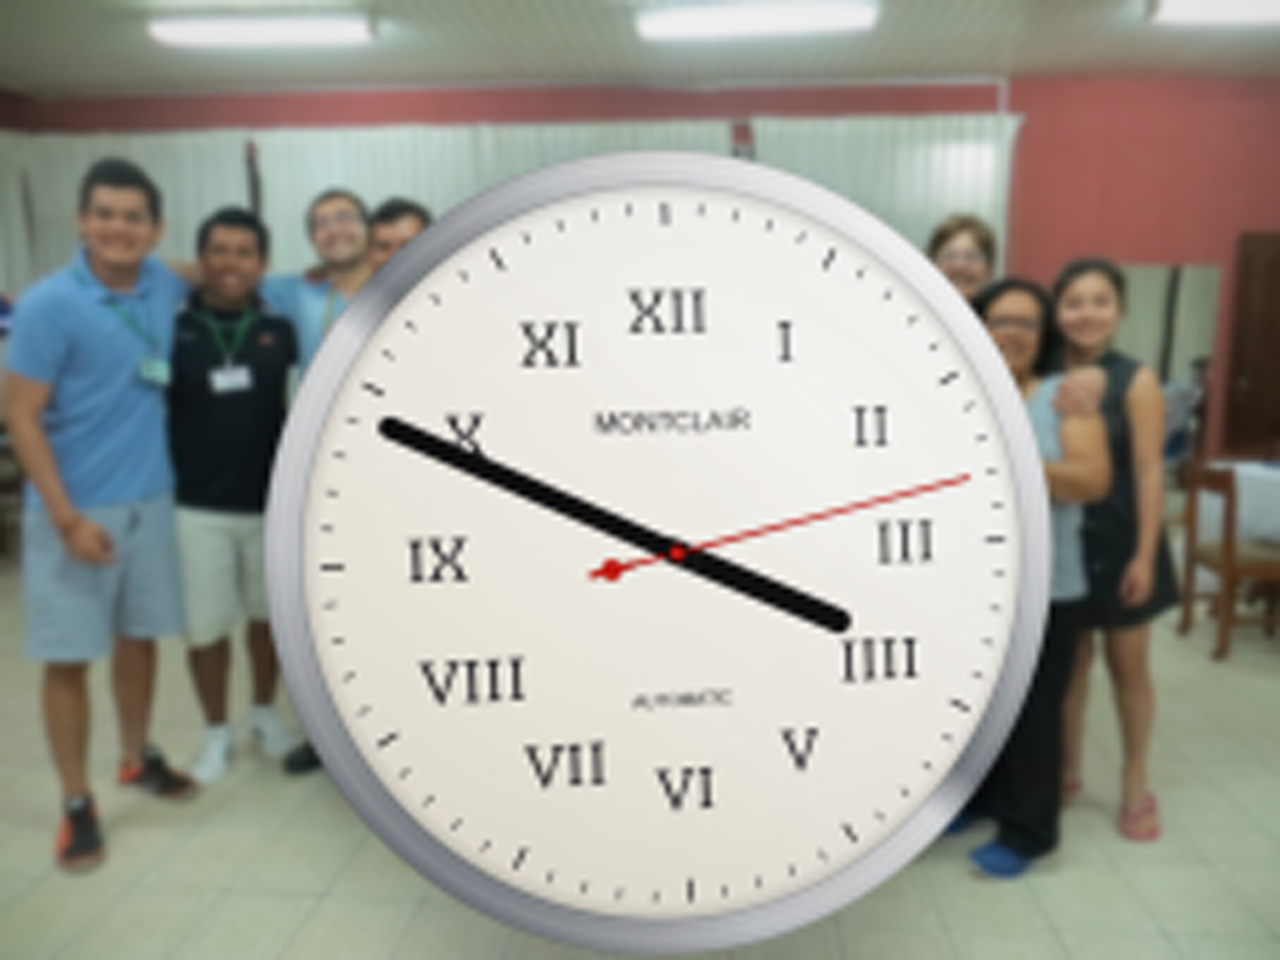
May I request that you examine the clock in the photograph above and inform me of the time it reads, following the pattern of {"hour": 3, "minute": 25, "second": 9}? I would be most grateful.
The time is {"hour": 3, "minute": 49, "second": 13}
